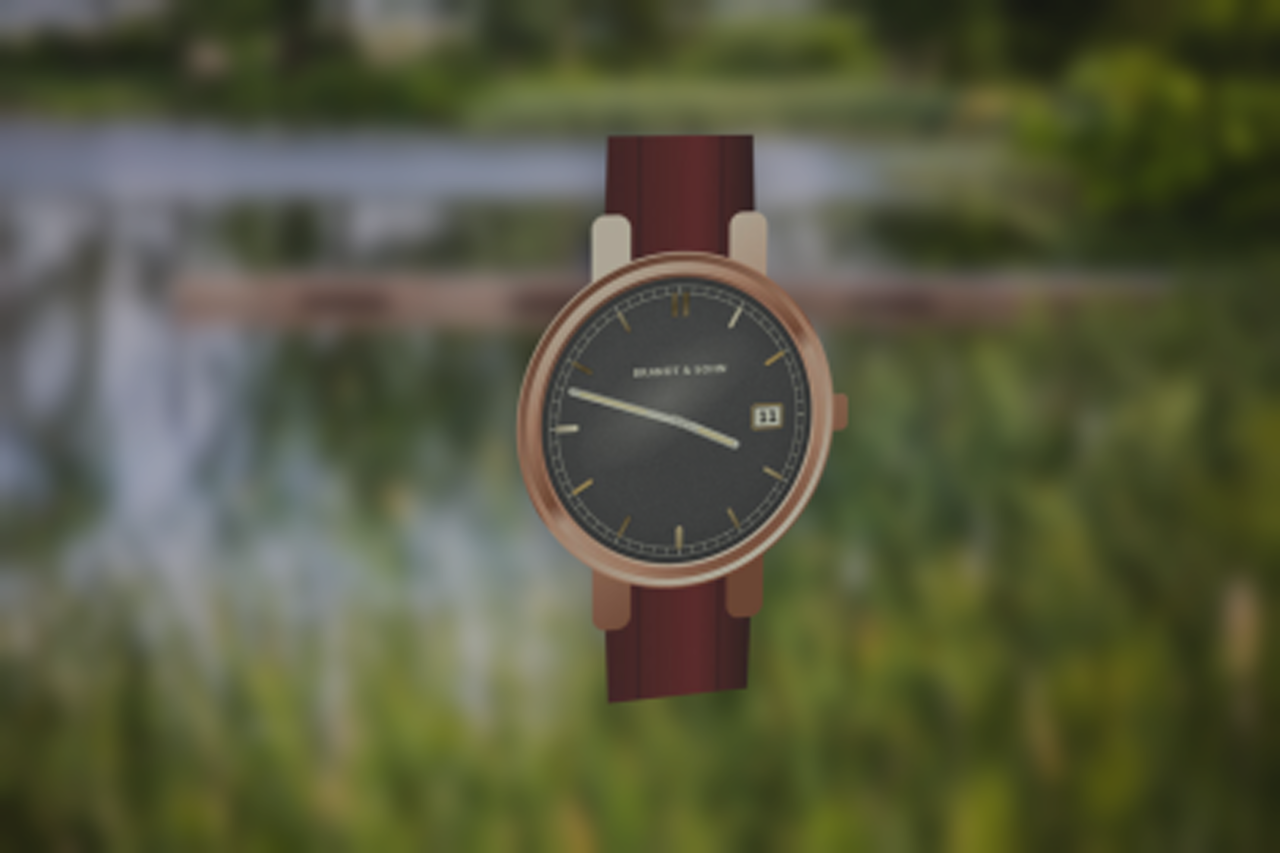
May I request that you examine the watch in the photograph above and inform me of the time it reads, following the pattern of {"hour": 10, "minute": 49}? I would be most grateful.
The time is {"hour": 3, "minute": 48}
